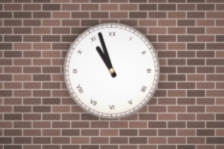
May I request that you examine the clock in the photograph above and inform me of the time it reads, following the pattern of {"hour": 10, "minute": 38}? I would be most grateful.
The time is {"hour": 10, "minute": 57}
